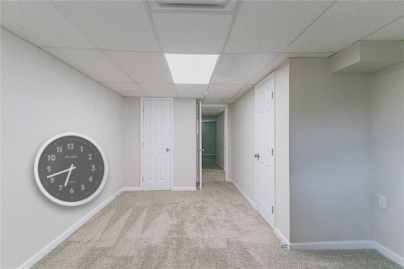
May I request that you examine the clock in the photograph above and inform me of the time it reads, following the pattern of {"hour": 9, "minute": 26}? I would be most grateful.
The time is {"hour": 6, "minute": 42}
